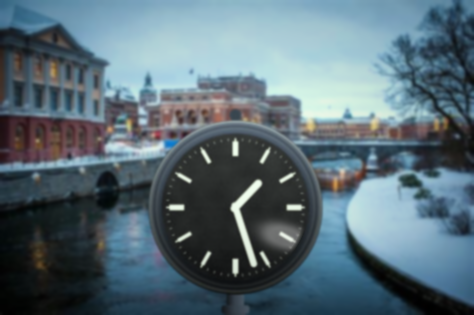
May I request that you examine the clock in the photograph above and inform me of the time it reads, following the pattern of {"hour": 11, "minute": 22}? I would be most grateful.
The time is {"hour": 1, "minute": 27}
